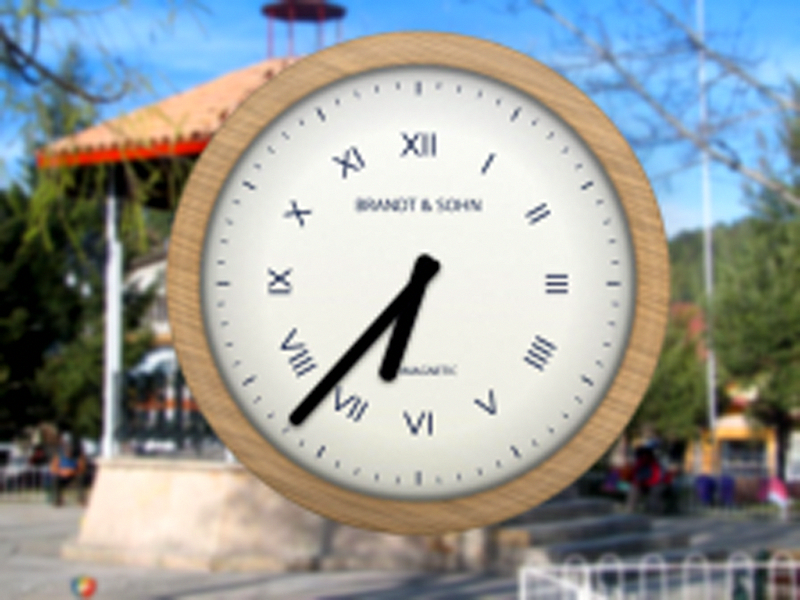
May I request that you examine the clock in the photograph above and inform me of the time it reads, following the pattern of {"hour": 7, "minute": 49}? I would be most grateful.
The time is {"hour": 6, "minute": 37}
